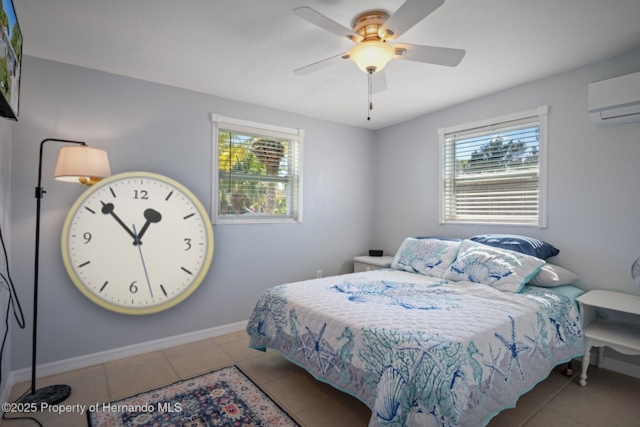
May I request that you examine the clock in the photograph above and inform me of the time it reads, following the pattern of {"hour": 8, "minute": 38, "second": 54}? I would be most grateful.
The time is {"hour": 12, "minute": 52, "second": 27}
